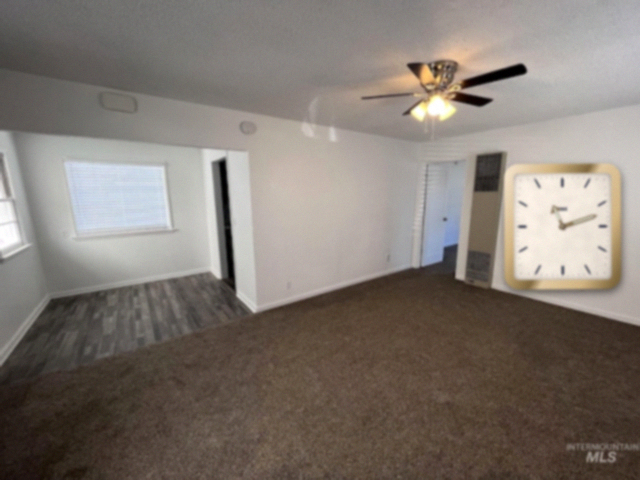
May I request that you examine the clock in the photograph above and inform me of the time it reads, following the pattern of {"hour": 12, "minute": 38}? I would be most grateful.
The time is {"hour": 11, "minute": 12}
